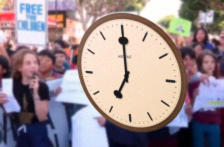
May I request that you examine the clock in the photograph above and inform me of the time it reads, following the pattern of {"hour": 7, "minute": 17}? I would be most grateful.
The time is {"hour": 7, "minute": 0}
